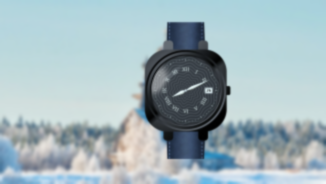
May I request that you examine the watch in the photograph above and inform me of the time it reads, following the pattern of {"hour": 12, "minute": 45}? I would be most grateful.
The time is {"hour": 8, "minute": 11}
